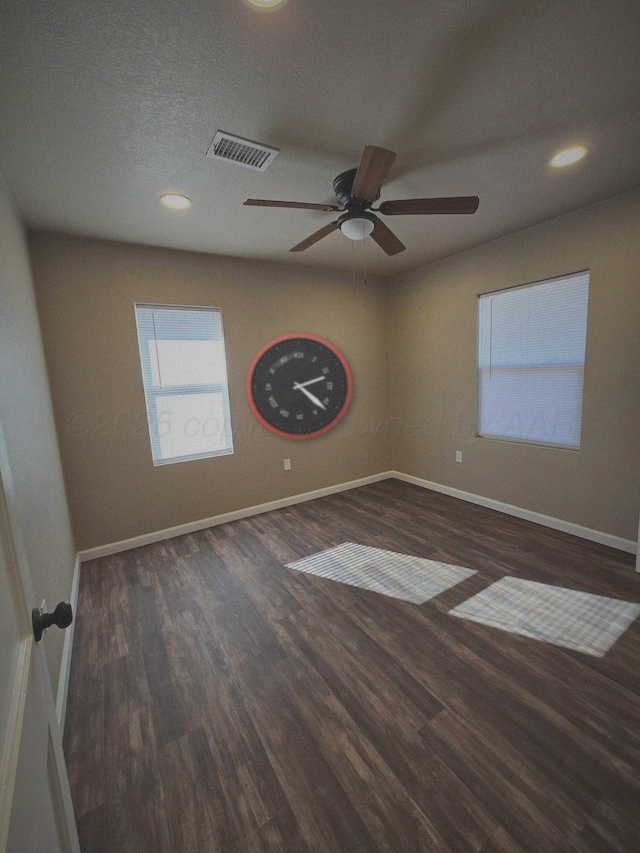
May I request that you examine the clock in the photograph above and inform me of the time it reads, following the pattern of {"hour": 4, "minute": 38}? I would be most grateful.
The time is {"hour": 2, "minute": 22}
